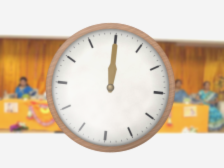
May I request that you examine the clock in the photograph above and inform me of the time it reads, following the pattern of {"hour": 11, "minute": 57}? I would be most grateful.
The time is {"hour": 12, "minute": 0}
